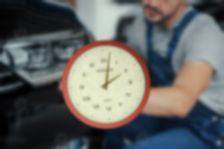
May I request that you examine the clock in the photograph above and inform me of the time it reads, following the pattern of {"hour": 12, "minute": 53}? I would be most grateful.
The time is {"hour": 2, "minute": 2}
